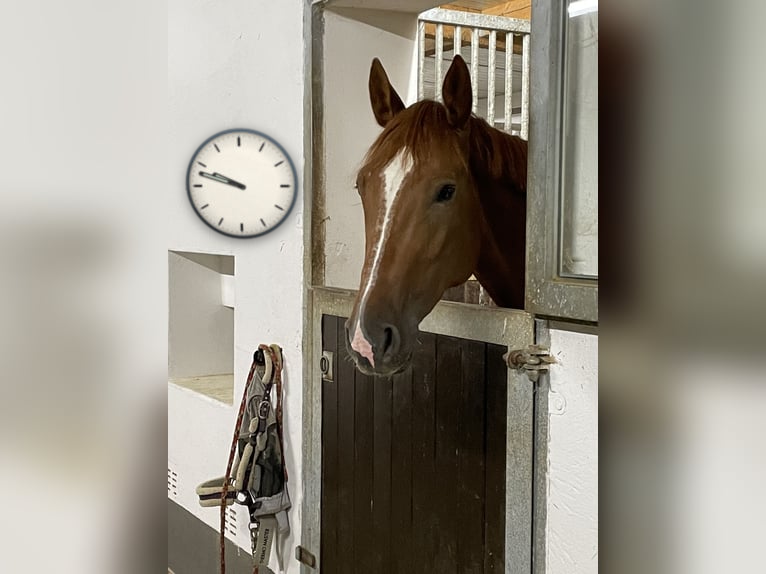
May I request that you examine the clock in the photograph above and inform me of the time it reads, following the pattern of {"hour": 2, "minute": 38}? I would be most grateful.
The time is {"hour": 9, "minute": 48}
